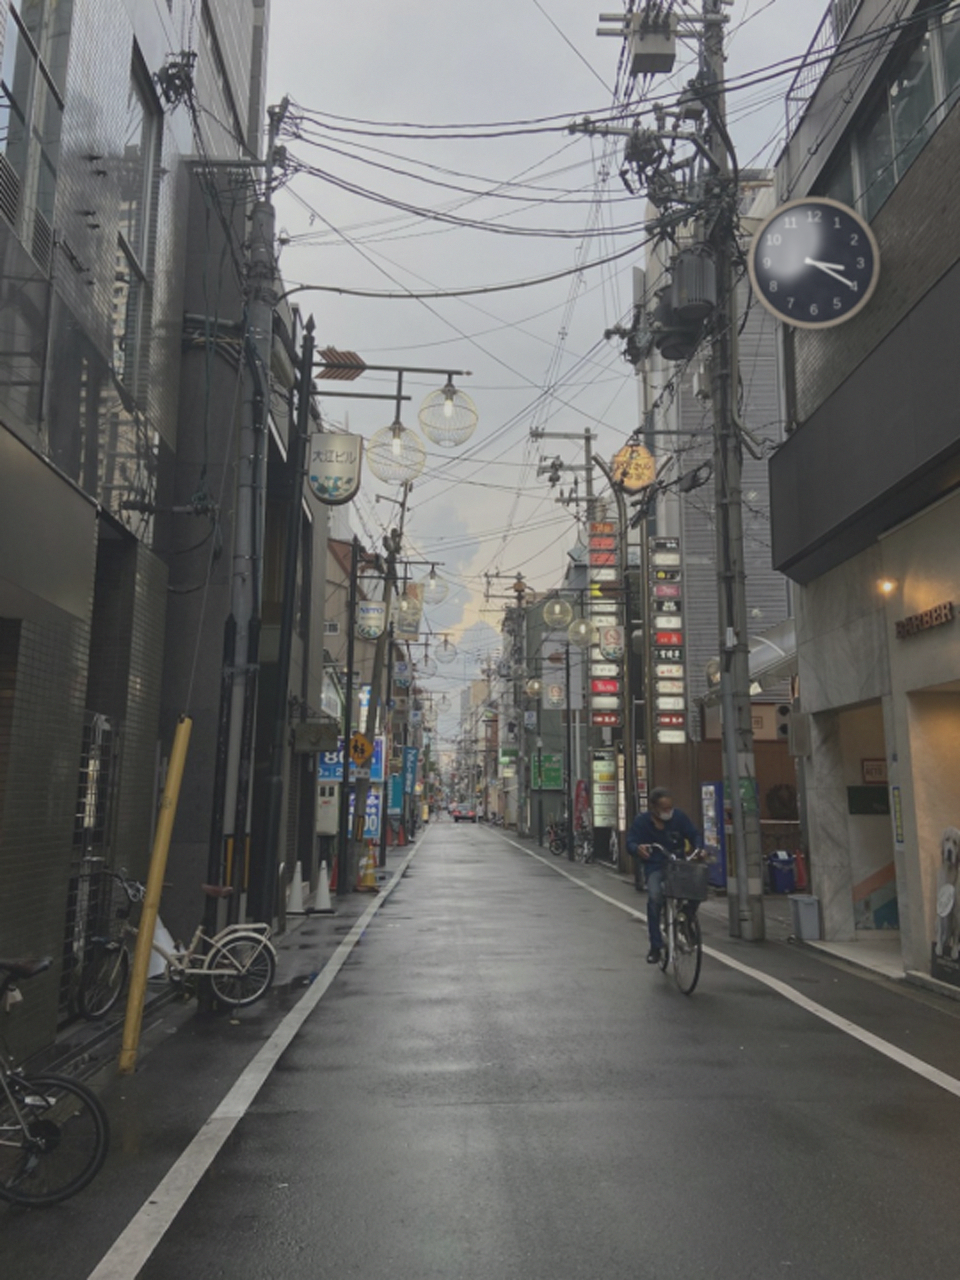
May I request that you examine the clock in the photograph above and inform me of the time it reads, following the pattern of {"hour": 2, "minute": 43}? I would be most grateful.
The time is {"hour": 3, "minute": 20}
